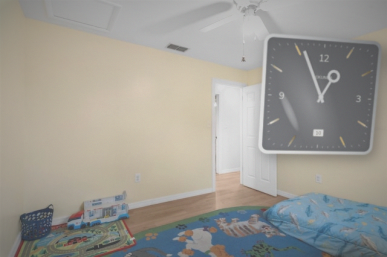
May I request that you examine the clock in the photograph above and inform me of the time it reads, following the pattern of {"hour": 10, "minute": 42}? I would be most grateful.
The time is {"hour": 12, "minute": 56}
